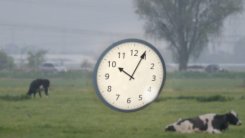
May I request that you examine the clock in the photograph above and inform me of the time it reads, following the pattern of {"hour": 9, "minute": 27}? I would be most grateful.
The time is {"hour": 10, "minute": 4}
